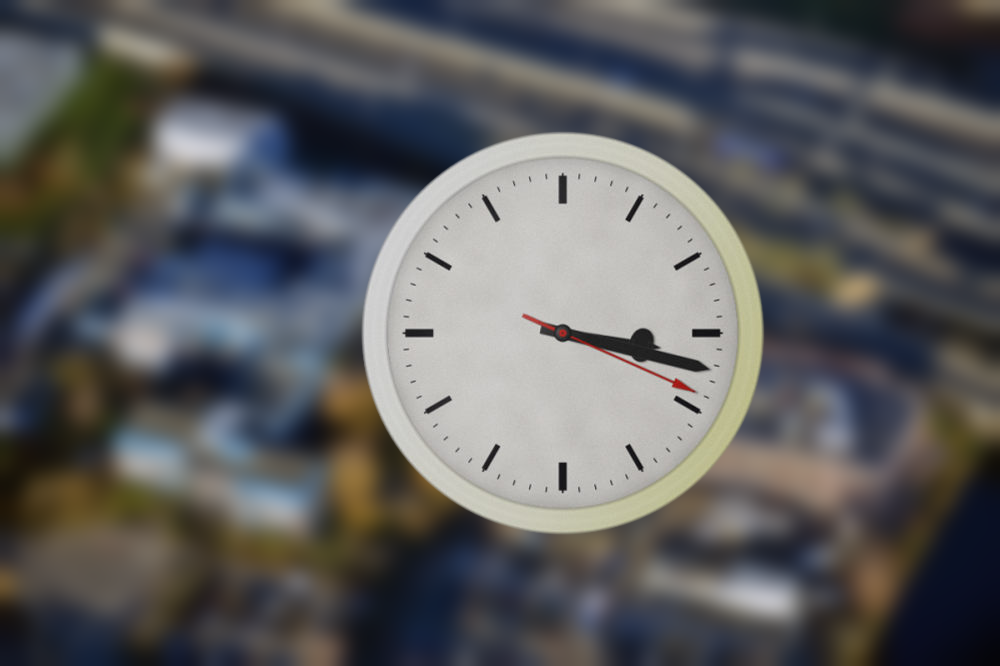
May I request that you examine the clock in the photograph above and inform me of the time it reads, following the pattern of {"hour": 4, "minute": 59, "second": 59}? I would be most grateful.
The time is {"hour": 3, "minute": 17, "second": 19}
